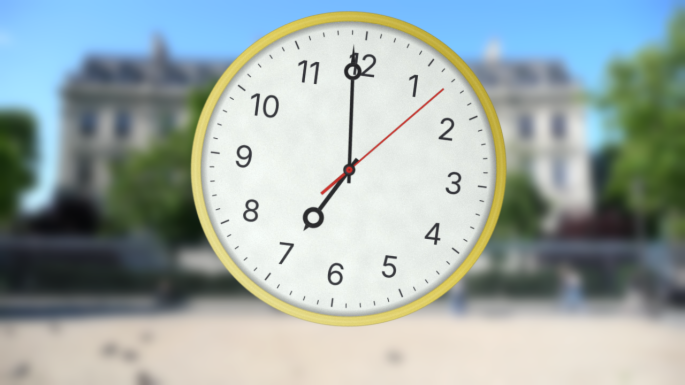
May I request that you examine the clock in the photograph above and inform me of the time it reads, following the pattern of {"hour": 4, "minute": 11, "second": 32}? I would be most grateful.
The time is {"hour": 6, "minute": 59, "second": 7}
